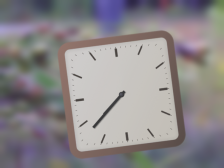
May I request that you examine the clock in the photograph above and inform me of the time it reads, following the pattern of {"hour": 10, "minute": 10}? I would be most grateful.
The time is {"hour": 7, "minute": 38}
